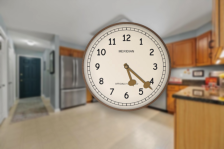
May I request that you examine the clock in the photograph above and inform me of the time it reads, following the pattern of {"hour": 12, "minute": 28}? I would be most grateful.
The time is {"hour": 5, "minute": 22}
